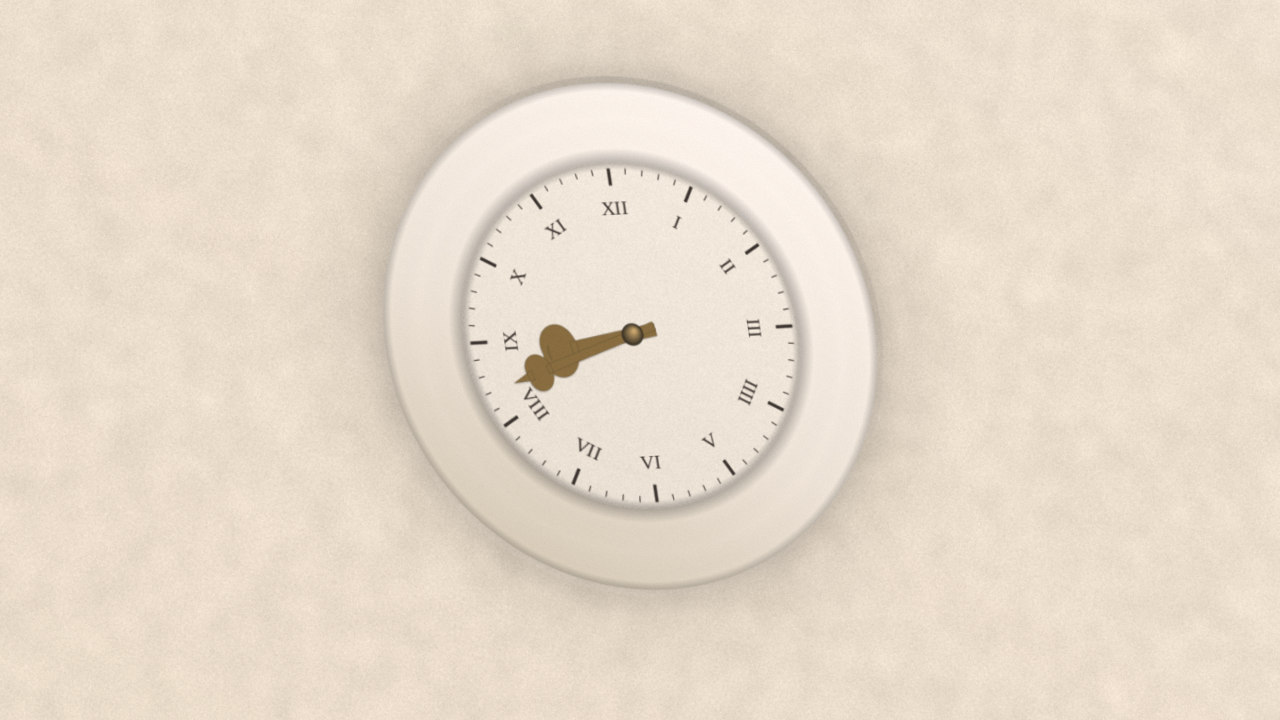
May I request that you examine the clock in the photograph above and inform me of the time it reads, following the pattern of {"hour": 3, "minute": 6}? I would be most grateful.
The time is {"hour": 8, "minute": 42}
